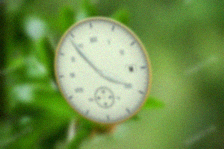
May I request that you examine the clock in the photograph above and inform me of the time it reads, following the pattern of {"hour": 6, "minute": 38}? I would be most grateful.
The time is {"hour": 3, "minute": 54}
